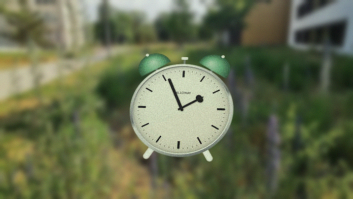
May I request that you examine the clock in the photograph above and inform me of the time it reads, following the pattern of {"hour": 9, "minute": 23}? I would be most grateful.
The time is {"hour": 1, "minute": 56}
